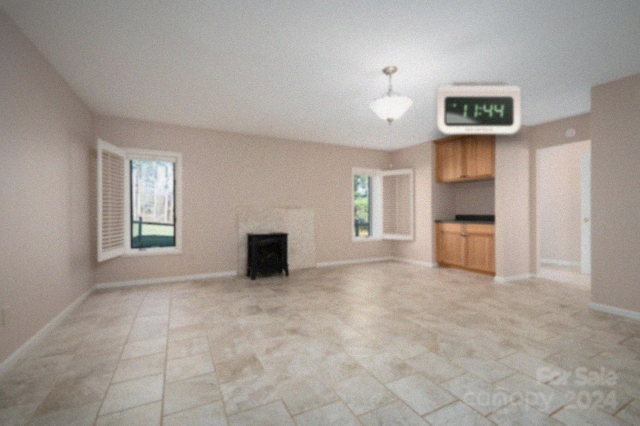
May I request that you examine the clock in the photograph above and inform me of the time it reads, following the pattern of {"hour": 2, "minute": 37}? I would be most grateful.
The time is {"hour": 11, "minute": 44}
